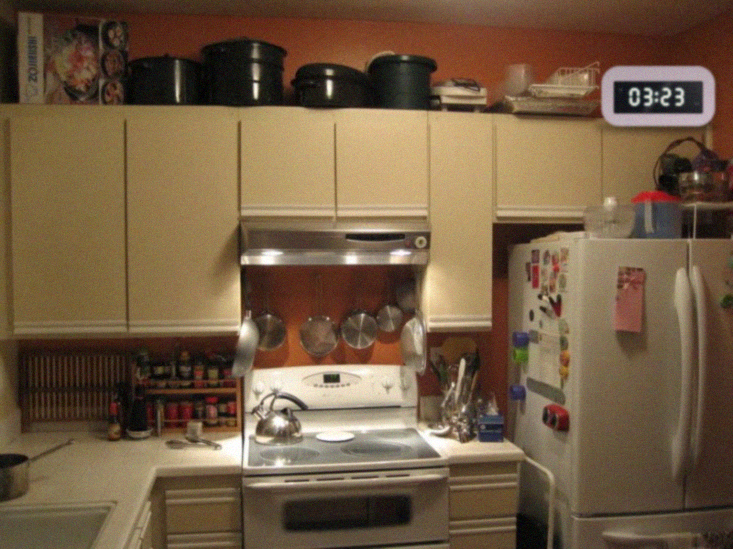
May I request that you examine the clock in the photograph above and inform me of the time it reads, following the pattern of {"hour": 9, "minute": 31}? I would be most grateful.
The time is {"hour": 3, "minute": 23}
